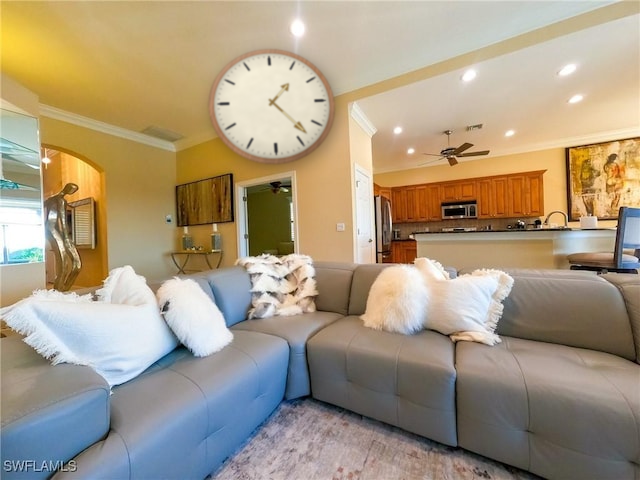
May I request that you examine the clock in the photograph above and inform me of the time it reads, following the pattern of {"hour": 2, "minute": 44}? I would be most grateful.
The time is {"hour": 1, "minute": 23}
